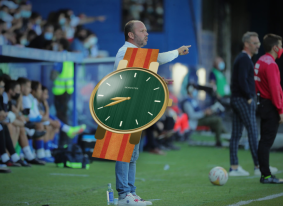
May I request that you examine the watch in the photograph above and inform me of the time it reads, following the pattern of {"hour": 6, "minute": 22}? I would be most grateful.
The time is {"hour": 8, "minute": 40}
